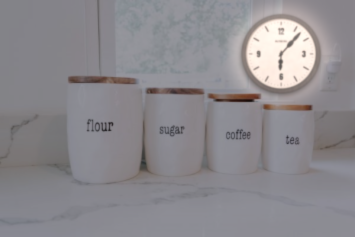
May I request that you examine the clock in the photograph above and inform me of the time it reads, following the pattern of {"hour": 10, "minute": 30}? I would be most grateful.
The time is {"hour": 6, "minute": 7}
